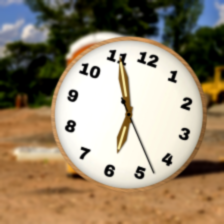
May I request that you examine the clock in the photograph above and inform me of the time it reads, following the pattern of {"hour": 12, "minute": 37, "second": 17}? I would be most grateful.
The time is {"hour": 5, "minute": 55, "second": 23}
